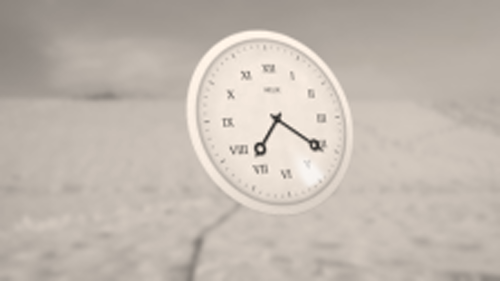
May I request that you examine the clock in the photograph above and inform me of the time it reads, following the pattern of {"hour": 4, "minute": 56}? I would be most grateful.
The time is {"hour": 7, "minute": 21}
